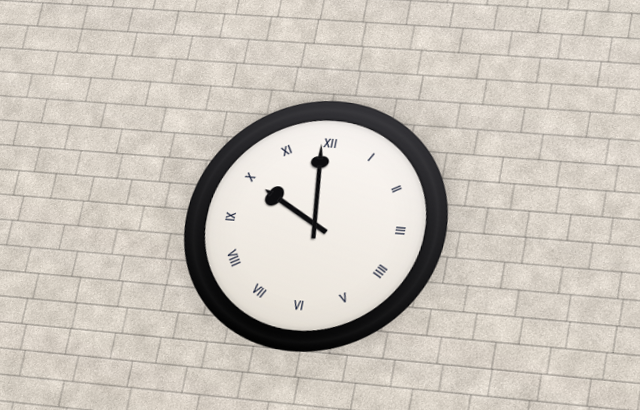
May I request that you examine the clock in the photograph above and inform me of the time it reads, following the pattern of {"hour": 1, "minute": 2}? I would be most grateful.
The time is {"hour": 9, "minute": 59}
